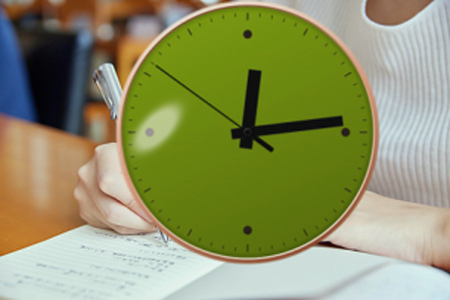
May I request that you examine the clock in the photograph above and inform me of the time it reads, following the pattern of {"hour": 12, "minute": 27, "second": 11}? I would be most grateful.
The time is {"hour": 12, "minute": 13, "second": 51}
